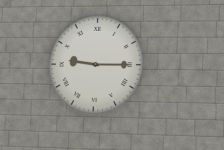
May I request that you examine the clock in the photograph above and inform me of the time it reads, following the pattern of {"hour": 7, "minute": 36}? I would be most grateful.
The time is {"hour": 9, "minute": 15}
